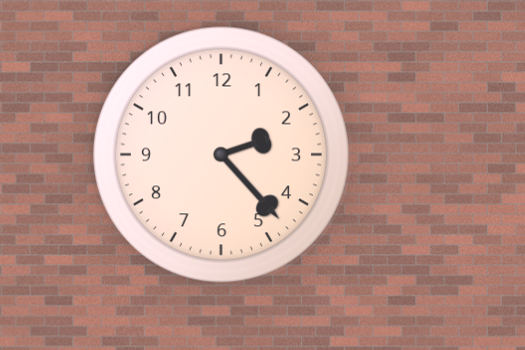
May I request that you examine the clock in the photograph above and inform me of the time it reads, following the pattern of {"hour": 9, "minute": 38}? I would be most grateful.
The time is {"hour": 2, "minute": 23}
